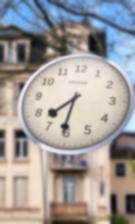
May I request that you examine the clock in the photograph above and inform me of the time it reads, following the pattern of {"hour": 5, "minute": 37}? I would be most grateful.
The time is {"hour": 7, "minute": 31}
